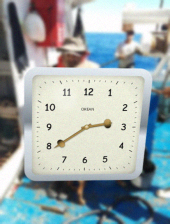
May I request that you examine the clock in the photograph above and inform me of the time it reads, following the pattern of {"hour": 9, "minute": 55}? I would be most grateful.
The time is {"hour": 2, "minute": 39}
